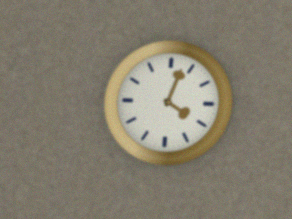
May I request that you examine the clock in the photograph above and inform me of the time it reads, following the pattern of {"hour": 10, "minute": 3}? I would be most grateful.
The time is {"hour": 4, "minute": 3}
